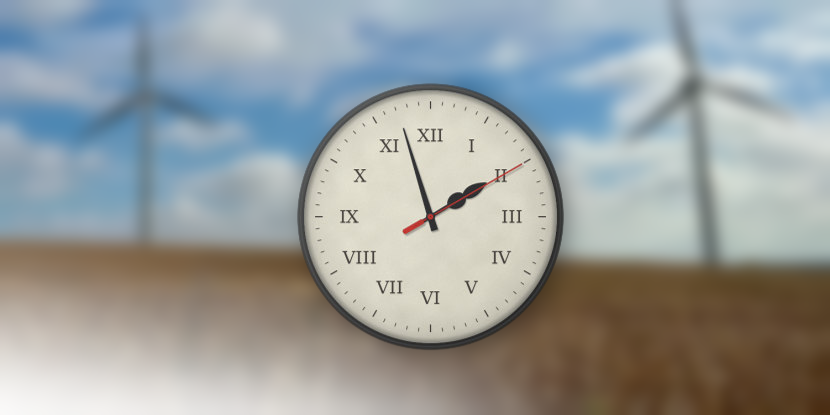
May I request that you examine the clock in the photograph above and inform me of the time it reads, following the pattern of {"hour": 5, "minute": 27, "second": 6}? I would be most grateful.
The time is {"hour": 1, "minute": 57, "second": 10}
